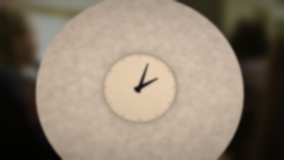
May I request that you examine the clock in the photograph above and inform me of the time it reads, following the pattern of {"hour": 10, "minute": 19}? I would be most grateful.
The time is {"hour": 2, "minute": 3}
